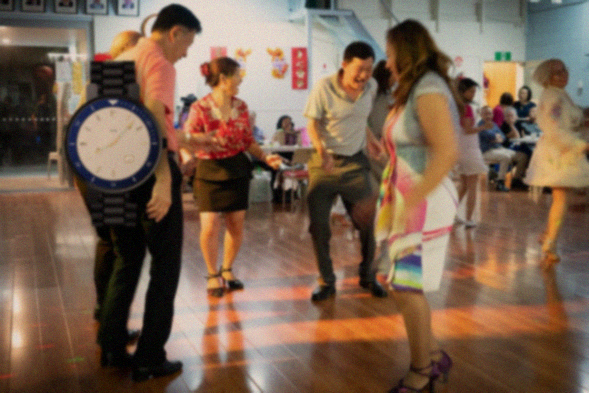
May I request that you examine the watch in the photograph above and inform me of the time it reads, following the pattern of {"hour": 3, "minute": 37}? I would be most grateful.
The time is {"hour": 8, "minute": 7}
